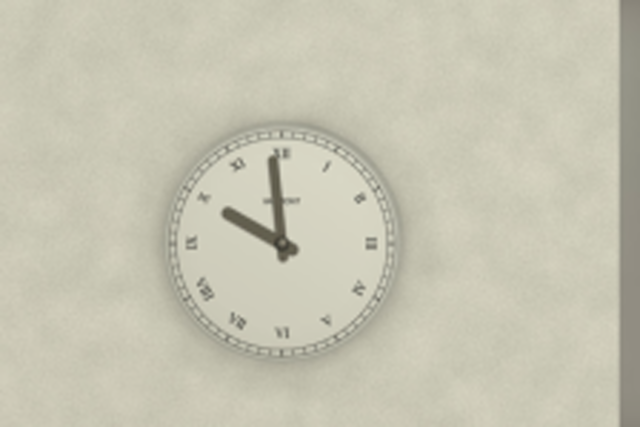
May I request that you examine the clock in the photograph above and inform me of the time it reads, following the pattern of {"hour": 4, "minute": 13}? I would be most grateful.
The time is {"hour": 9, "minute": 59}
